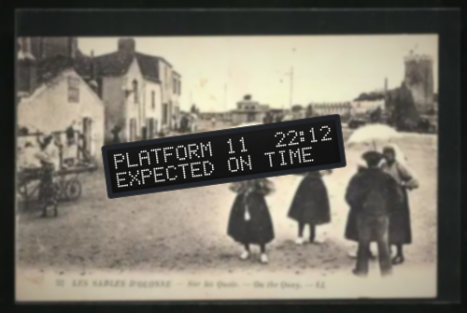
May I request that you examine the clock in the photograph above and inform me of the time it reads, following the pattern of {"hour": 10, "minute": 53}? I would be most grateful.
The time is {"hour": 22, "minute": 12}
